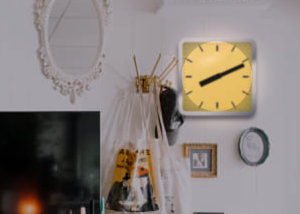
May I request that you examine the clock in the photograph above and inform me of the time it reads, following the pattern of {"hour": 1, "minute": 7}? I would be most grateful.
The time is {"hour": 8, "minute": 11}
